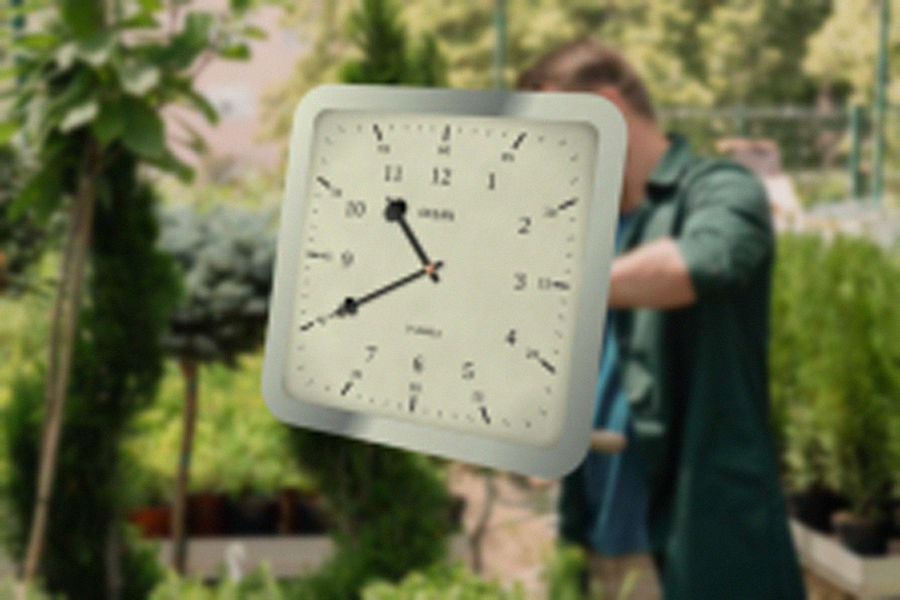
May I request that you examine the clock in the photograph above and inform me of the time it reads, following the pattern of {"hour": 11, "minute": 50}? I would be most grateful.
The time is {"hour": 10, "minute": 40}
